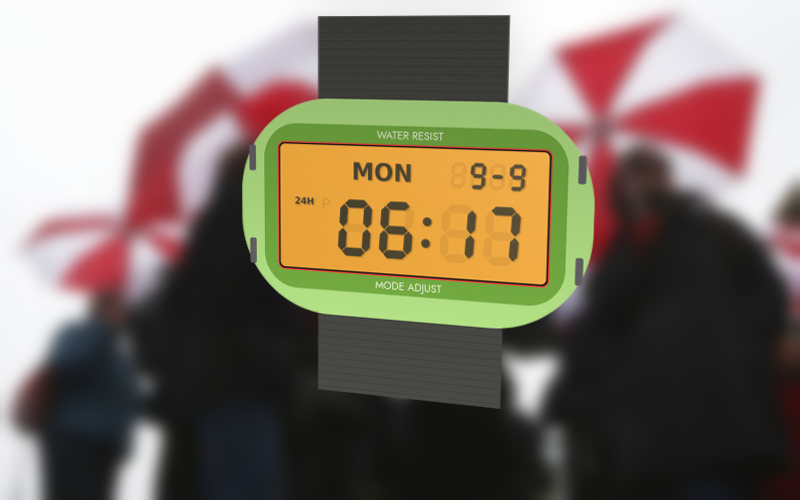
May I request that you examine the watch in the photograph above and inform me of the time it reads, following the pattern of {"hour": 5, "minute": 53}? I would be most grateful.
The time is {"hour": 6, "minute": 17}
